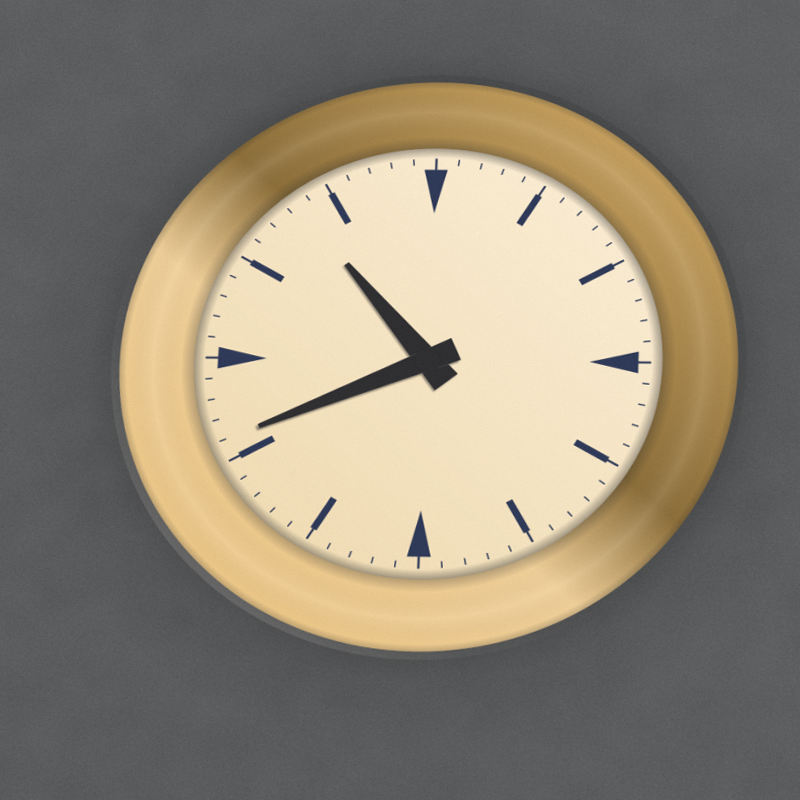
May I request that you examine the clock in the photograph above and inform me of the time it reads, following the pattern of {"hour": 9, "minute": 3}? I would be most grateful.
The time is {"hour": 10, "minute": 41}
